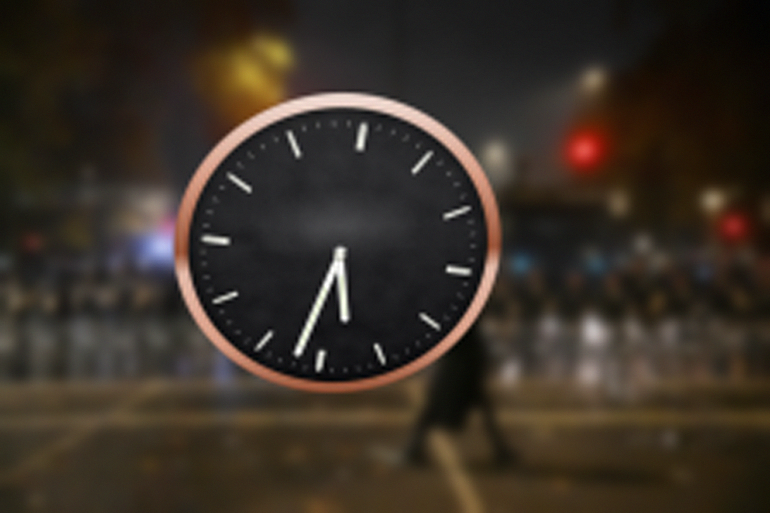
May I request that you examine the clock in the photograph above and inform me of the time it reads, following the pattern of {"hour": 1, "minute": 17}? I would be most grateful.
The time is {"hour": 5, "minute": 32}
